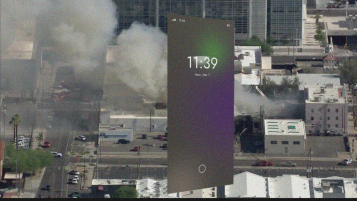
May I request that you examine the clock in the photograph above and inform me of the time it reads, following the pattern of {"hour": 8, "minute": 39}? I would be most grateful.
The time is {"hour": 11, "minute": 39}
